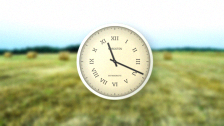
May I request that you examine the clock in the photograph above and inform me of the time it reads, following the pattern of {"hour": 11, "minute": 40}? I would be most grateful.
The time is {"hour": 11, "minute": 19}
